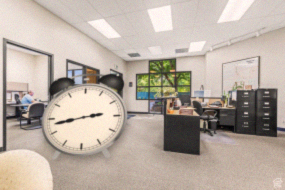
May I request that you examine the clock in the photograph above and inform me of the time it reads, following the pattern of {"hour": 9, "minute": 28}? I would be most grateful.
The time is {"hour": 2, "minute": 43}
